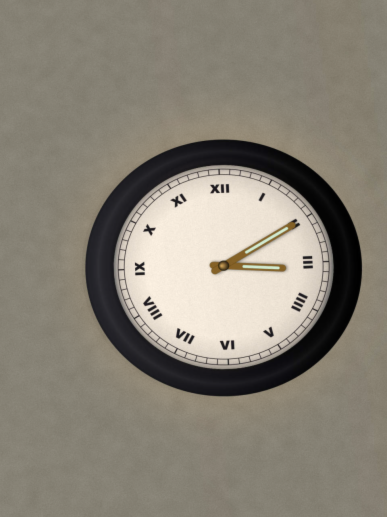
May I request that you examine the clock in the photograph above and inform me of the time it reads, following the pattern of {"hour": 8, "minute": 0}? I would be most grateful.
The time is {"hour": 3, "minute": 10}
